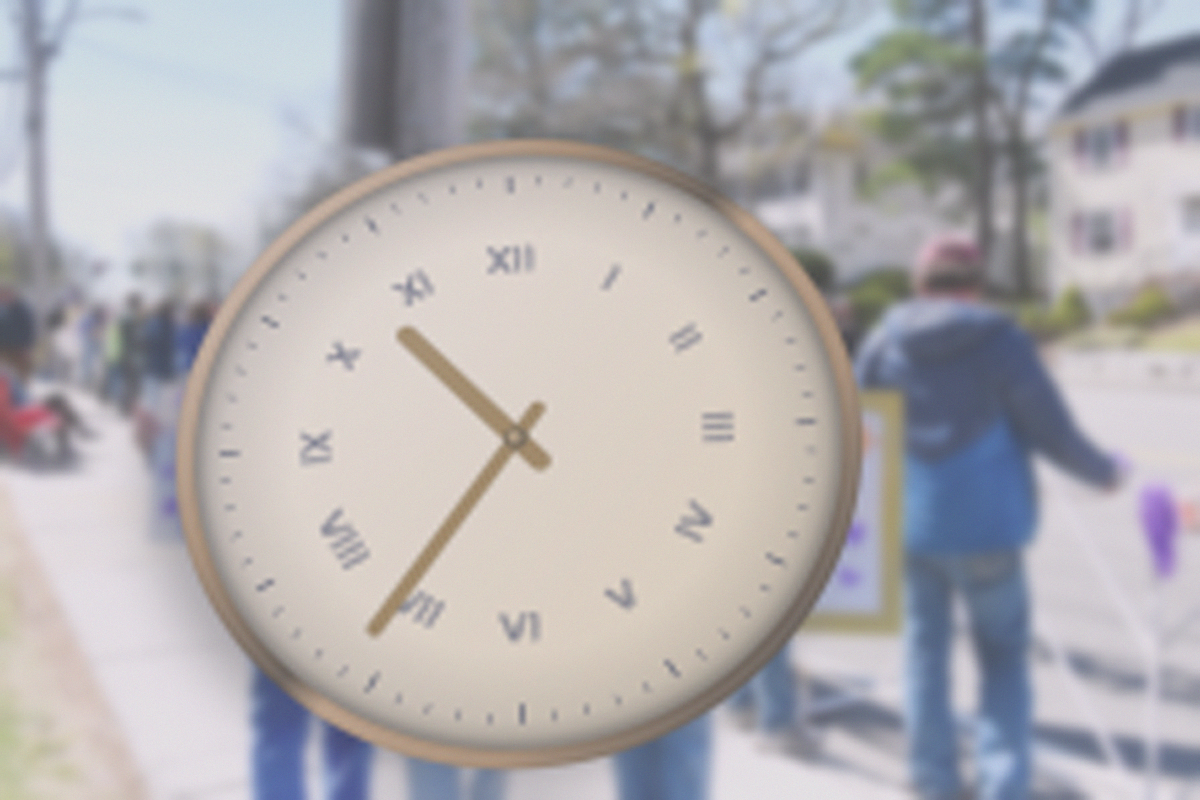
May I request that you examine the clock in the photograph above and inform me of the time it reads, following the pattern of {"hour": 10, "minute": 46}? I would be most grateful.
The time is {"hour": 10, "minute": 36}
